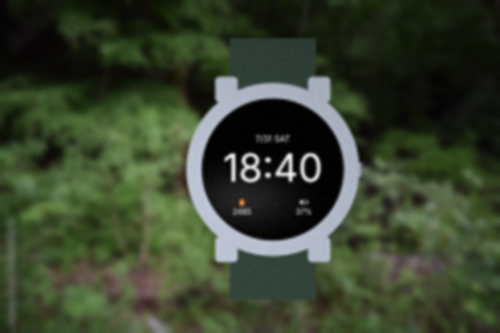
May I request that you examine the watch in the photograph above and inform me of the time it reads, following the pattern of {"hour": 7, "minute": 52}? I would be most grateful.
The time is {"hour": 18, "minute": 40}
